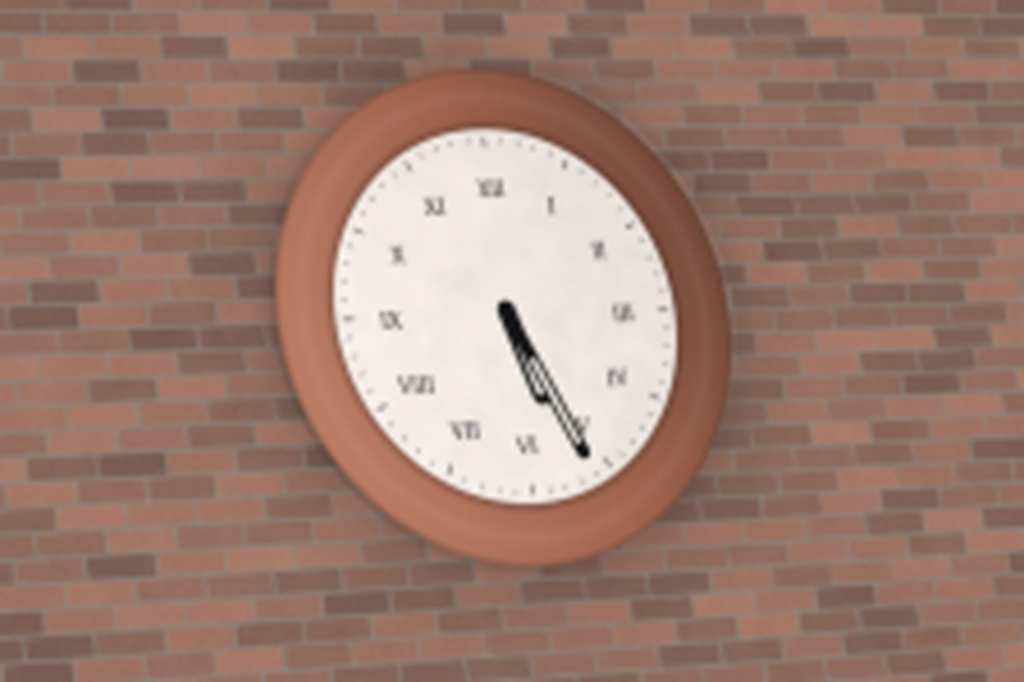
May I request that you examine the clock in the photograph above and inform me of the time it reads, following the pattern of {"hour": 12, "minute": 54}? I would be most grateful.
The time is {"hour": 5, "minute": 26}
